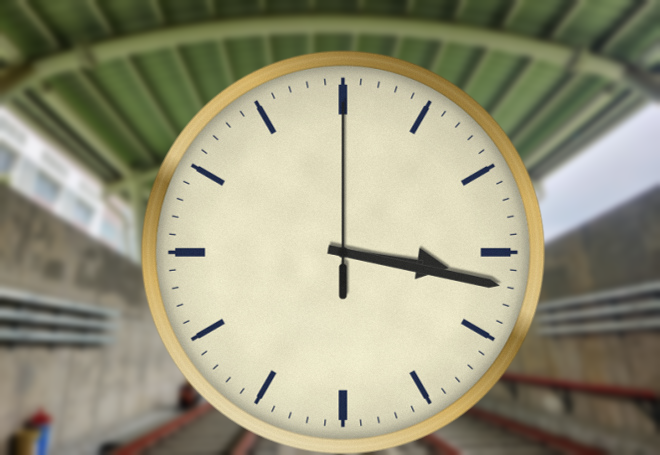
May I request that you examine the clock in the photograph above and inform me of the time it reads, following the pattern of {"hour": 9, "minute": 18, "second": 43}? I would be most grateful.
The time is {"hour": 3, "minute": 17, "second": 0}
